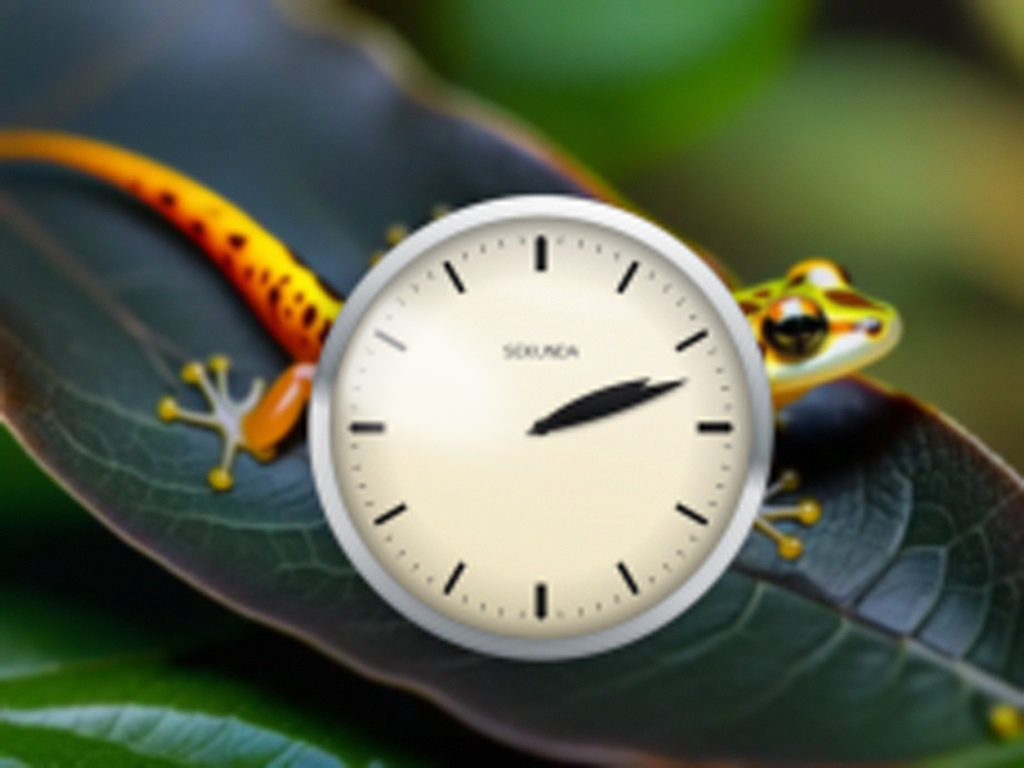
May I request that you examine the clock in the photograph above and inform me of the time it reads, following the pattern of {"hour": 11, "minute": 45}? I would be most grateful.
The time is {"hour": 2, "minute": 12}
